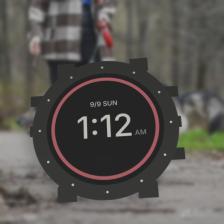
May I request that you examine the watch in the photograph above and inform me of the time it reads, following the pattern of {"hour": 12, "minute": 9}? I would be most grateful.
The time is {"hour": 1, "minute": 12}
